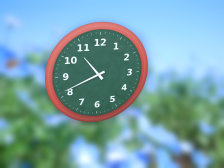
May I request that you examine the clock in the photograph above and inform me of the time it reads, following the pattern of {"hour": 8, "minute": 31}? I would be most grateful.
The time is {"hour": 10, "minute": 41}
